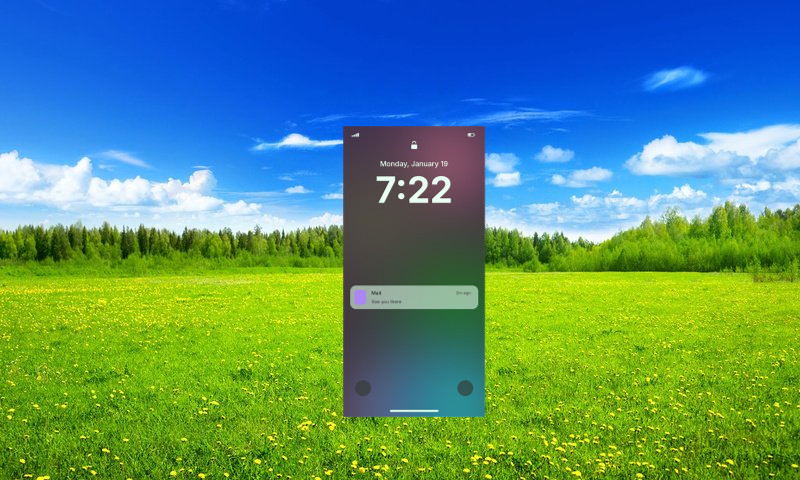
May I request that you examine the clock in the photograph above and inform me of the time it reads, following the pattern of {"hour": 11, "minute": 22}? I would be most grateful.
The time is {"hour": 7, "minute": 22}
